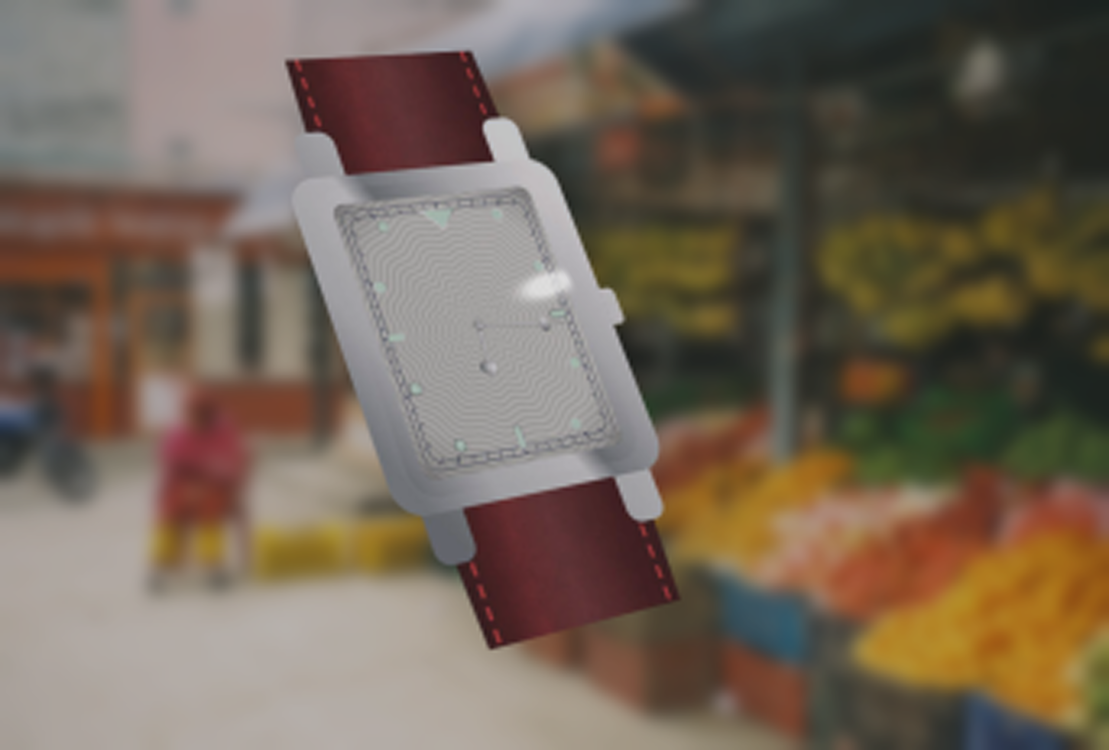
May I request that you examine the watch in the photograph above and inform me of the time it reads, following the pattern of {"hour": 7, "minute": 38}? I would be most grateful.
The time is {"hour": 6, "minute": 16}
